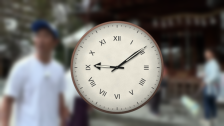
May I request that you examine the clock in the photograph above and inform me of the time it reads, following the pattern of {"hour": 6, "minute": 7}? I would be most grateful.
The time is {"hour": 9, "minute": 9}
